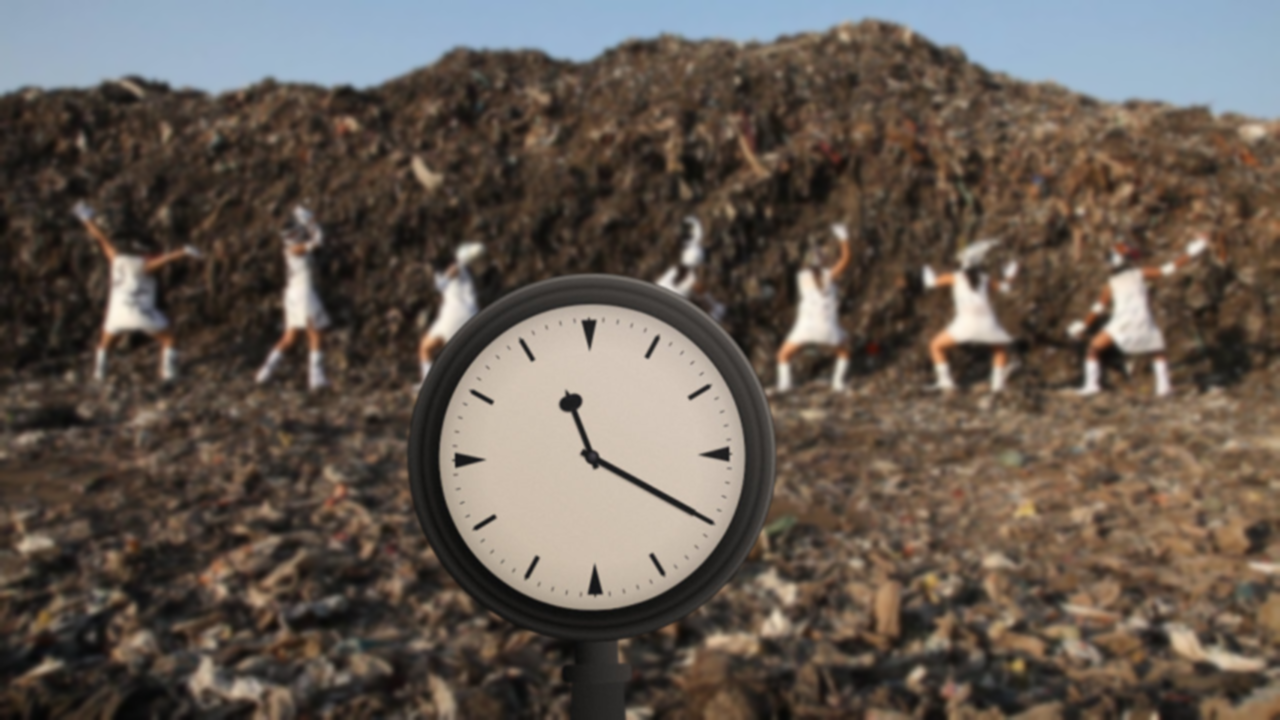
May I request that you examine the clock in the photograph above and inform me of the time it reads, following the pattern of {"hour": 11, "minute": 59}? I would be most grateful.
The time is {"hour": 11, "minute": 20}
